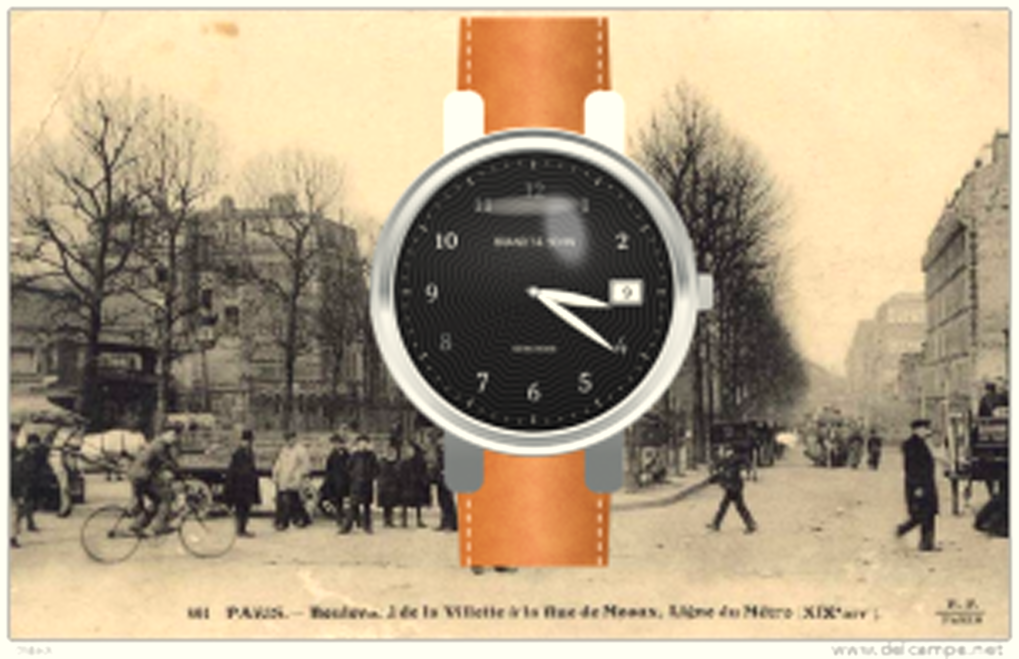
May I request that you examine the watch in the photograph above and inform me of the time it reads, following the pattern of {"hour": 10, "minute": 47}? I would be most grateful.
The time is {"hour": 3, "minute": 21}
